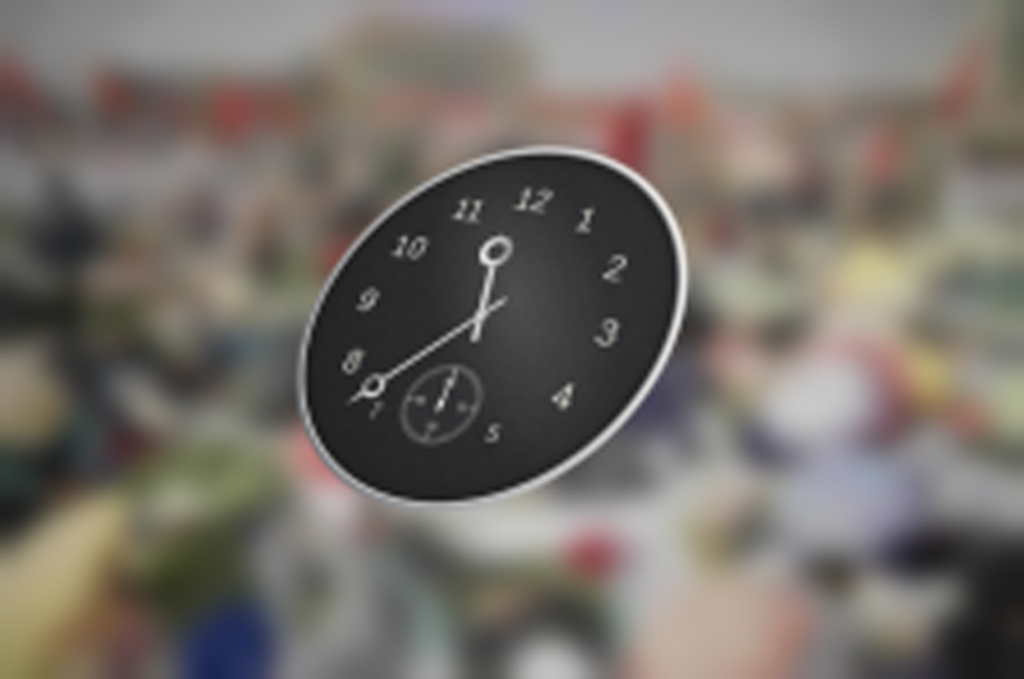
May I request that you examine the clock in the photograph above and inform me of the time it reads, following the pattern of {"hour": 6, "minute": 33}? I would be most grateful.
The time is {"hour": 11, "minute": 37}
